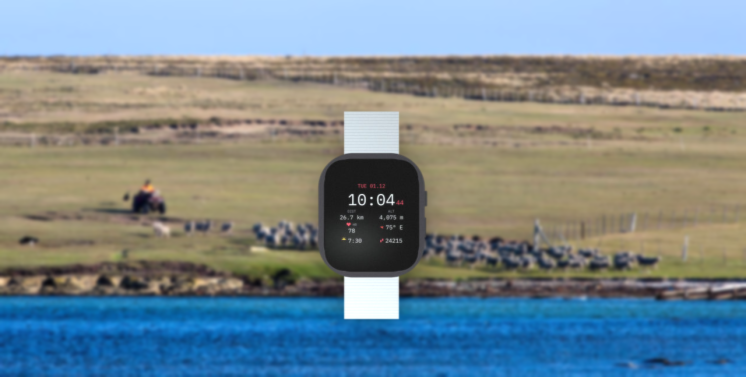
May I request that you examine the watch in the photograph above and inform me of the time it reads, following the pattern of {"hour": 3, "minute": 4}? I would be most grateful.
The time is {"hour": 10, "minute": 4}
